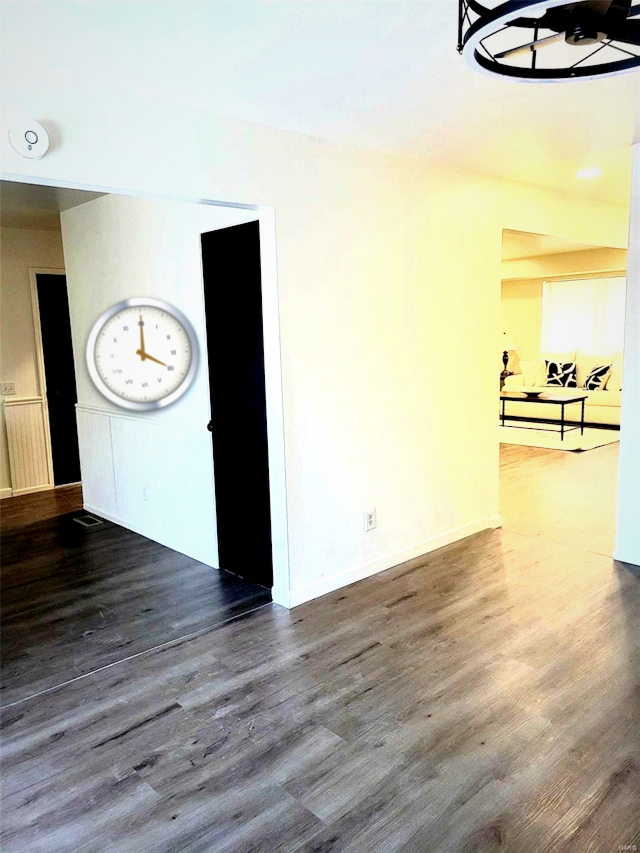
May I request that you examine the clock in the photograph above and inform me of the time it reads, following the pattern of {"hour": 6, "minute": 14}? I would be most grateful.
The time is {"hour": 4, "minute": 0}
